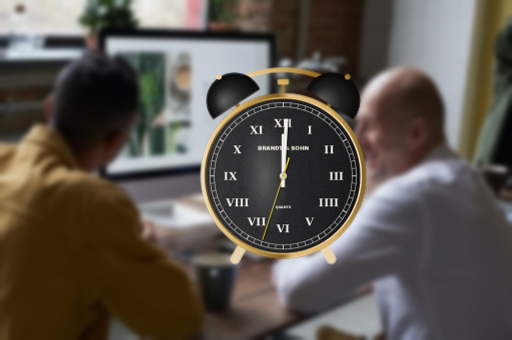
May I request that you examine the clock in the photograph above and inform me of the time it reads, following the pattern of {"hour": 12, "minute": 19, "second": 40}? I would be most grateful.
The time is {"hour": 12, "minute": 0, "second": 33}
